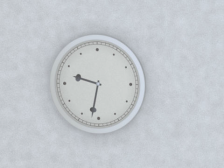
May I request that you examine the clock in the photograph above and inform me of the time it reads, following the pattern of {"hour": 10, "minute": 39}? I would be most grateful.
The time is {"hour": 9, "minute": 32}
